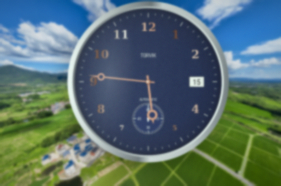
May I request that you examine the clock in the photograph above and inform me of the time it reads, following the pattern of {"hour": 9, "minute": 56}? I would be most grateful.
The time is {"hour": 5, "minute": 46}
